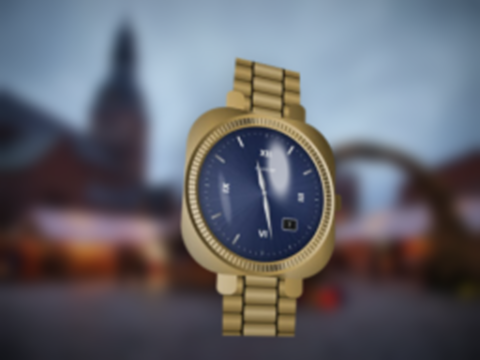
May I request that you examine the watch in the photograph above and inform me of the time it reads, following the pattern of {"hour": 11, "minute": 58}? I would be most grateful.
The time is {"hour": 11, "minute": 28}
